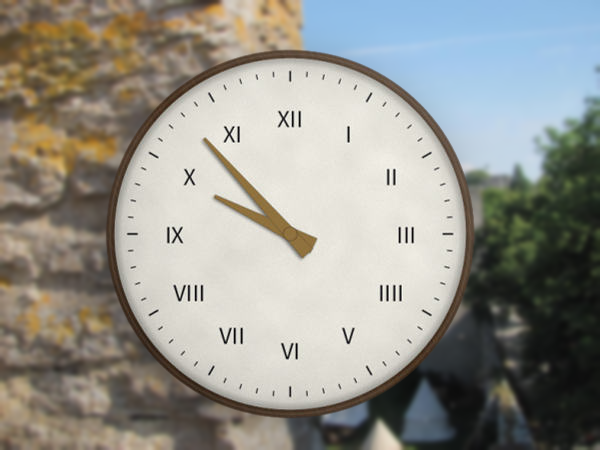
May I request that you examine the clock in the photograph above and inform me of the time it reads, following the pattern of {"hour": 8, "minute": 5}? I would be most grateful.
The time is {"hour": 9, "minute": 53}
